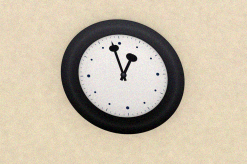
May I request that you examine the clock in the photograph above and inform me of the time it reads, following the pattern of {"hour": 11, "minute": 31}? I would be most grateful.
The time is {"hour": 12, "minute": 58}
